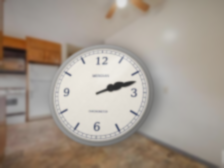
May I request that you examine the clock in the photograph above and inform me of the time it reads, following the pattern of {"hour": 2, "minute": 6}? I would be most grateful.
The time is {"hour": 2, "minute": 12}
